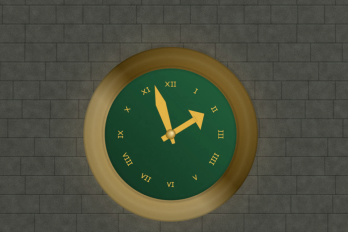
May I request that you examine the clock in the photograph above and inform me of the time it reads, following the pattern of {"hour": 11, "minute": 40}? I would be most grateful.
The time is {"hour": 1, "minute": 57}
